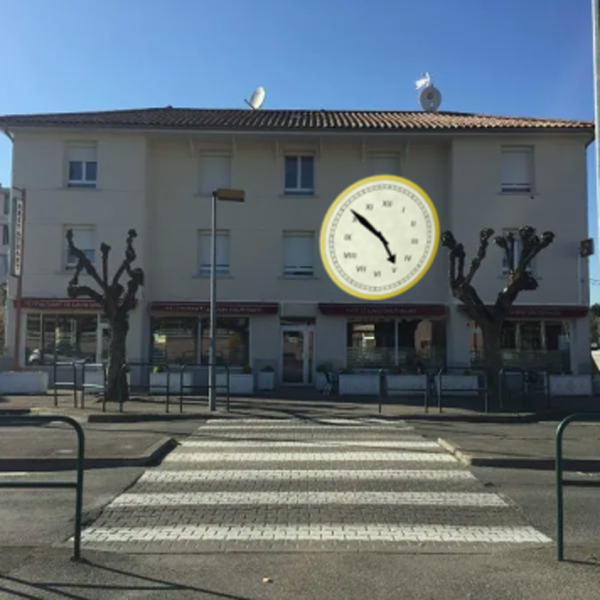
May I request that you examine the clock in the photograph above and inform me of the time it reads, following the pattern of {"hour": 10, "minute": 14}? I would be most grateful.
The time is {"hour": 4, "minute": 51}
